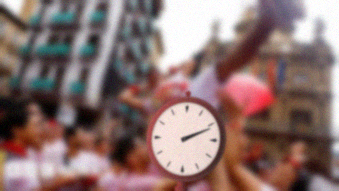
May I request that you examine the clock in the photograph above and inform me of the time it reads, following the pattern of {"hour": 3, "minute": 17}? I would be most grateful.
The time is {"hour": 2, "minute": 11}
